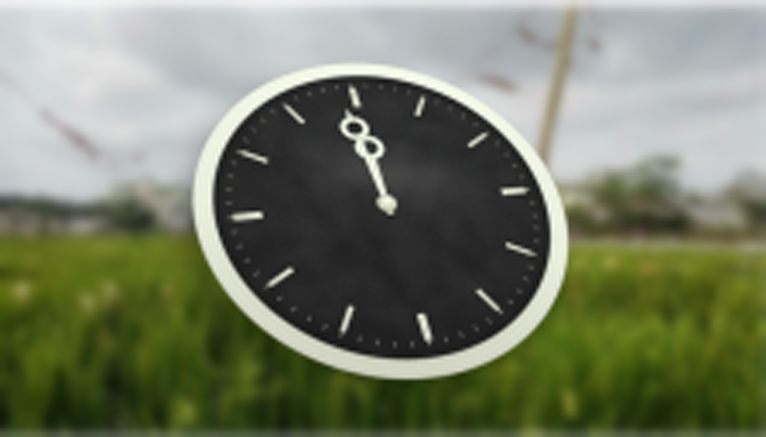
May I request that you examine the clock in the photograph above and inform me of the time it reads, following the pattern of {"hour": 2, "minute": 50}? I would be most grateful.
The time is {"hour": 11, "minute": 59}
